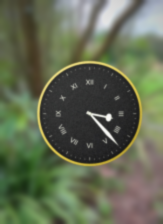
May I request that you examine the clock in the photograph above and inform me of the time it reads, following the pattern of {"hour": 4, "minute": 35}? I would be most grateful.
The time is {"hour": 3, "minute": 23}
